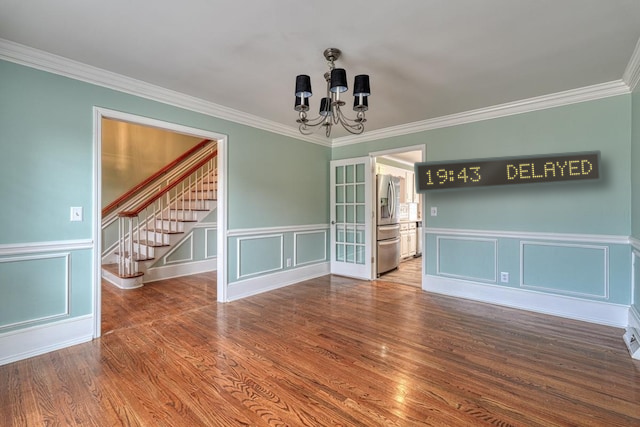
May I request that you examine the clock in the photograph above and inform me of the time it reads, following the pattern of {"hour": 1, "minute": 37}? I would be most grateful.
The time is {"hour": 19, "minute": 43}
